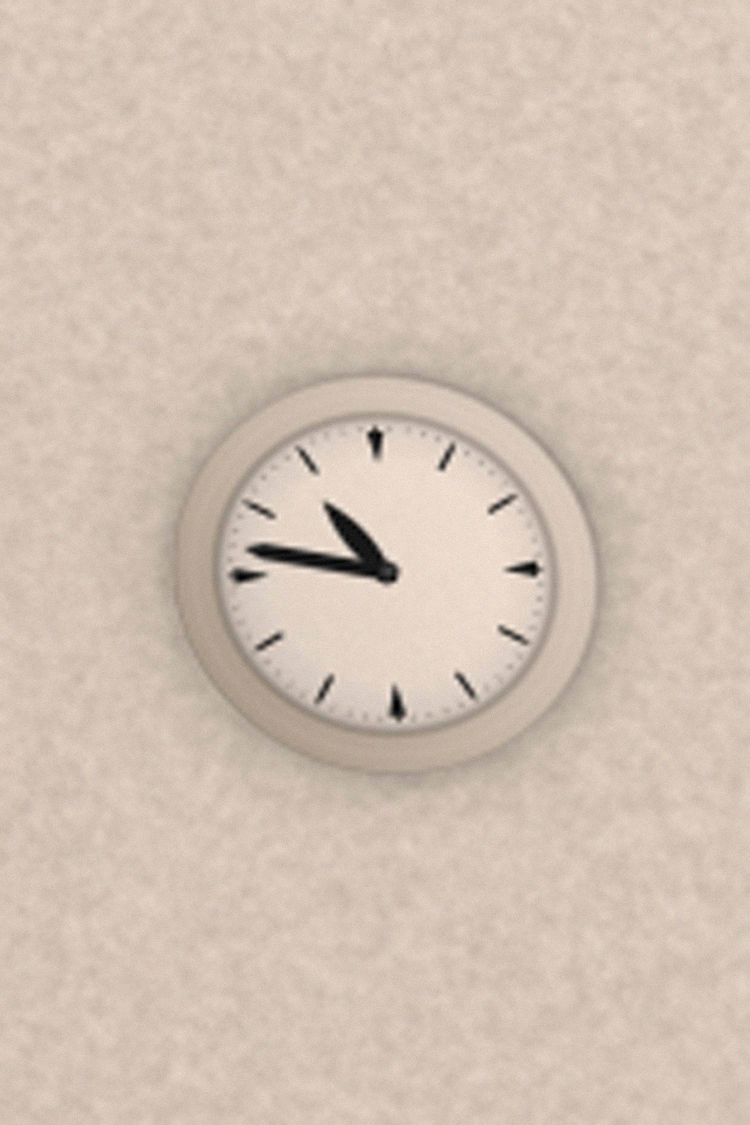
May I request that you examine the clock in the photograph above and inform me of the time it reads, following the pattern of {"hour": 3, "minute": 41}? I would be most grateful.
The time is {"hour": 10, "minute": 47}
